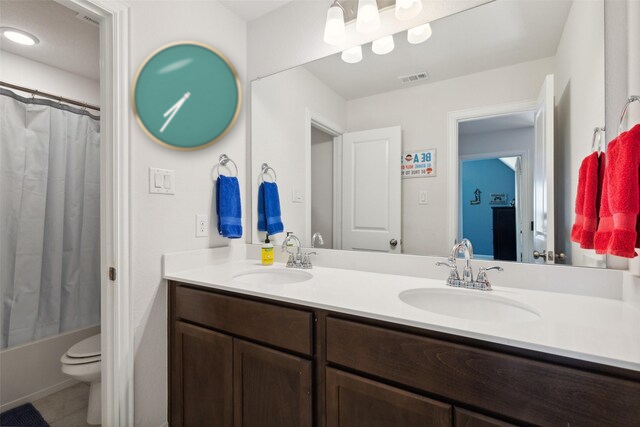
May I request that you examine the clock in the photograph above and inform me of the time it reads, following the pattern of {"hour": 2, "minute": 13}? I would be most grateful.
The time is {"hour": 7, "minute": 36}
